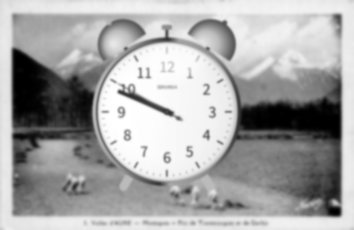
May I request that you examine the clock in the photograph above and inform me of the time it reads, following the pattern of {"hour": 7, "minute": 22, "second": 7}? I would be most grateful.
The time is {"hour": 9, "minute": 48, "second": 50}
